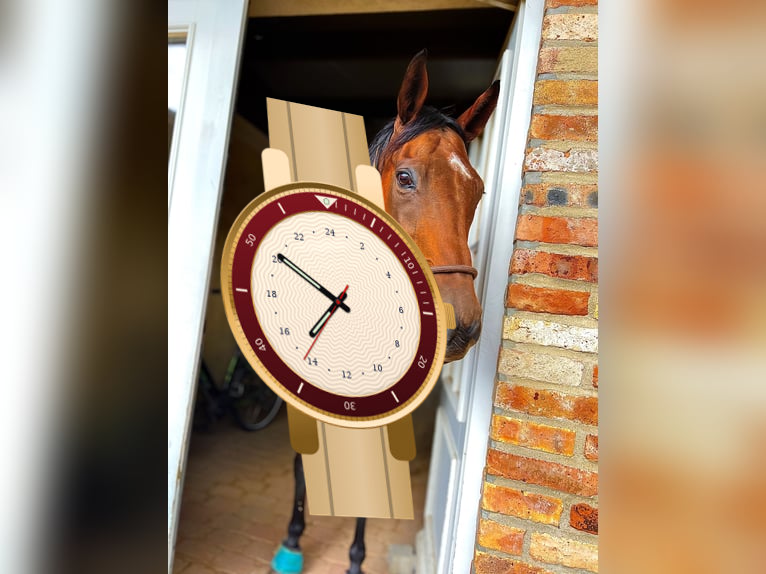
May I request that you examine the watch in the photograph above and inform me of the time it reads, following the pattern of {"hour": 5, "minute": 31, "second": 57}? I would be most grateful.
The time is {"hour": 14, "minute": 50, "second": 36}
